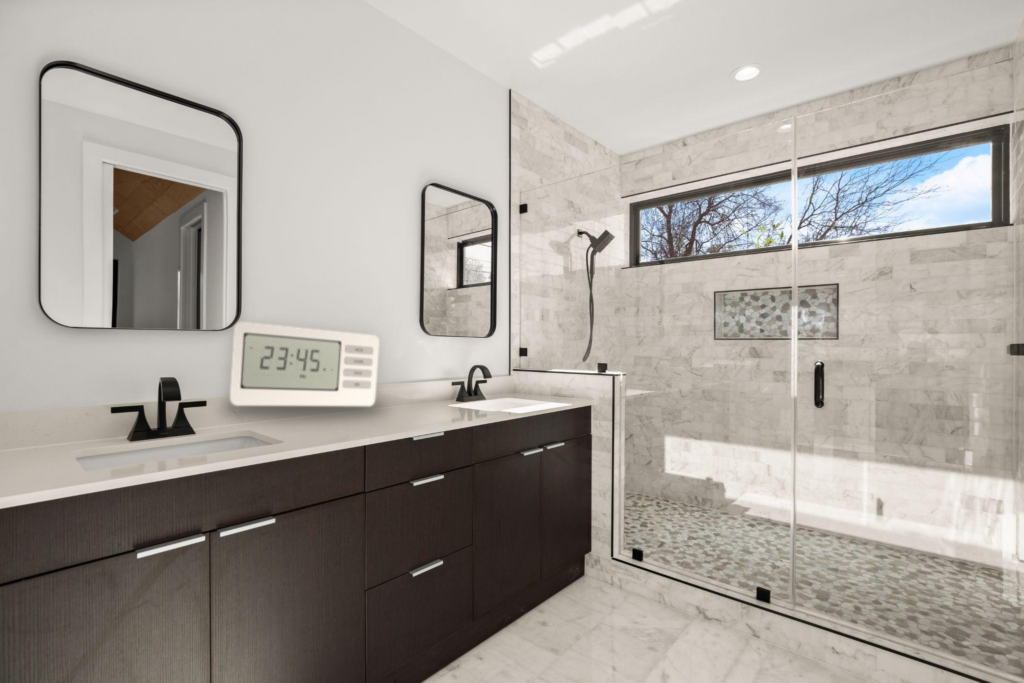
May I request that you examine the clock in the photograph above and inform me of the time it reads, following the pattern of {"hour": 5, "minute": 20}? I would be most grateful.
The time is {"hour": 23, "minute": 45}
